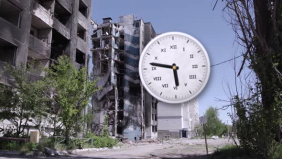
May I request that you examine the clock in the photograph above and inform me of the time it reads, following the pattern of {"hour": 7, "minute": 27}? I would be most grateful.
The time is {"hour": 5, "minute": 47}
